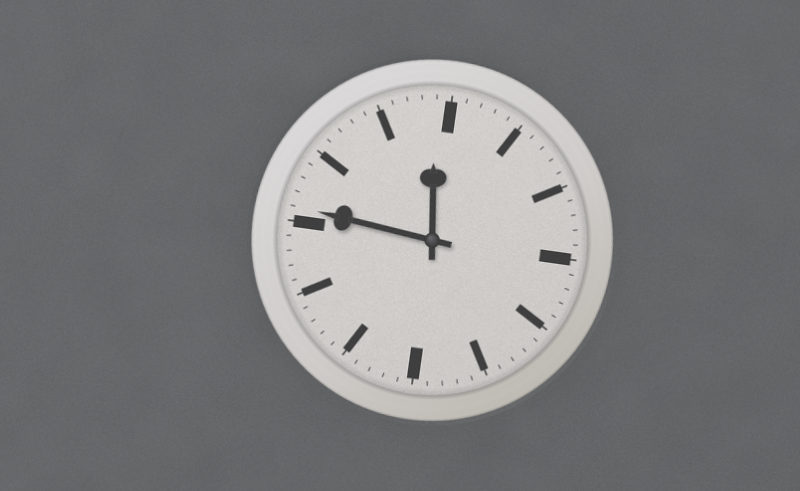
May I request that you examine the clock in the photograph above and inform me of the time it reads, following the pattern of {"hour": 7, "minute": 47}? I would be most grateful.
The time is {"hour": 11, "minute": 46}
